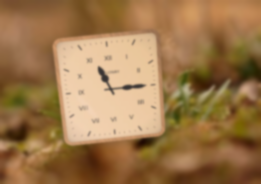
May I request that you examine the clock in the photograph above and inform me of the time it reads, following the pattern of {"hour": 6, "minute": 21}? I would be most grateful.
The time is {"hour": 11, "minute": 15}
